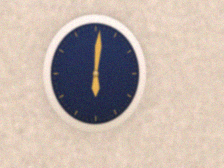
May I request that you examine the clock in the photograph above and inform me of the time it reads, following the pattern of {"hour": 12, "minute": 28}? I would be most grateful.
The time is {"hour": 6, "minute": 1}
